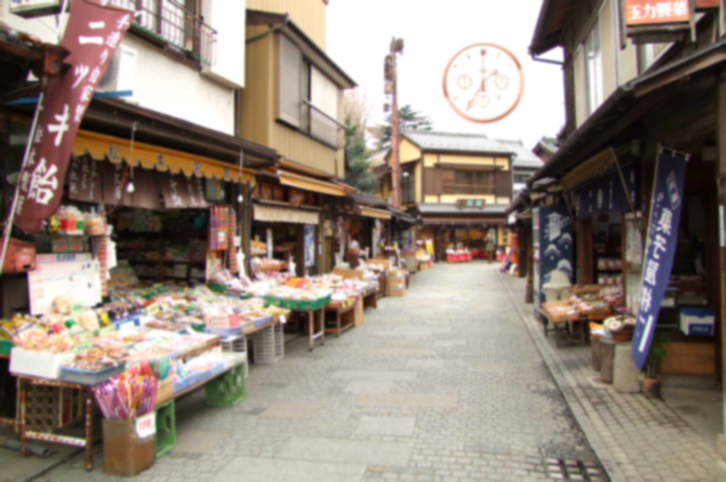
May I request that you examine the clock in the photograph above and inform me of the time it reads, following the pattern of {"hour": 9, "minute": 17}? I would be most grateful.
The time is {"hour": 1, "minute": 35}
